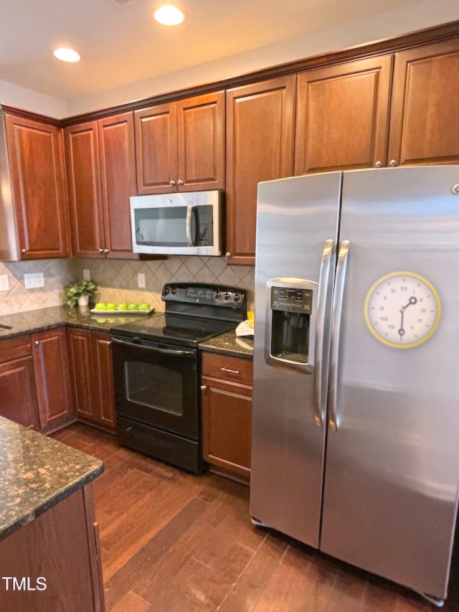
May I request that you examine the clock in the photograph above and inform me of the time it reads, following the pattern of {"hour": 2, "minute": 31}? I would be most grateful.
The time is {"hour": 1, "minute": 30}
